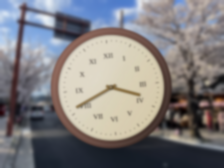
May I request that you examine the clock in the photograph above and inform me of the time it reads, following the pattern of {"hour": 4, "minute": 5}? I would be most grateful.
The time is {"hour": 3, "minute": 41}
